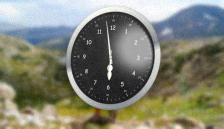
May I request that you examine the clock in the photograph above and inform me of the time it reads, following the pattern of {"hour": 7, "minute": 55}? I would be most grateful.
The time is {"hour": 5, "minute": 58}
